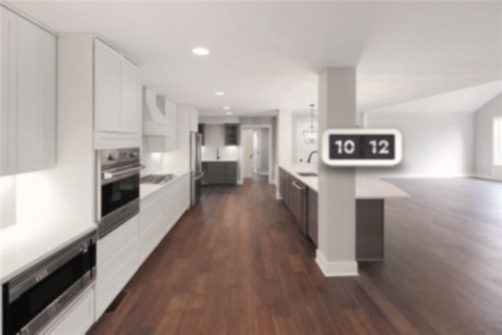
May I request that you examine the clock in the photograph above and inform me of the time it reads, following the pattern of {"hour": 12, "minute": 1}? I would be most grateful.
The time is {"hour": 10, "minute": 12}
